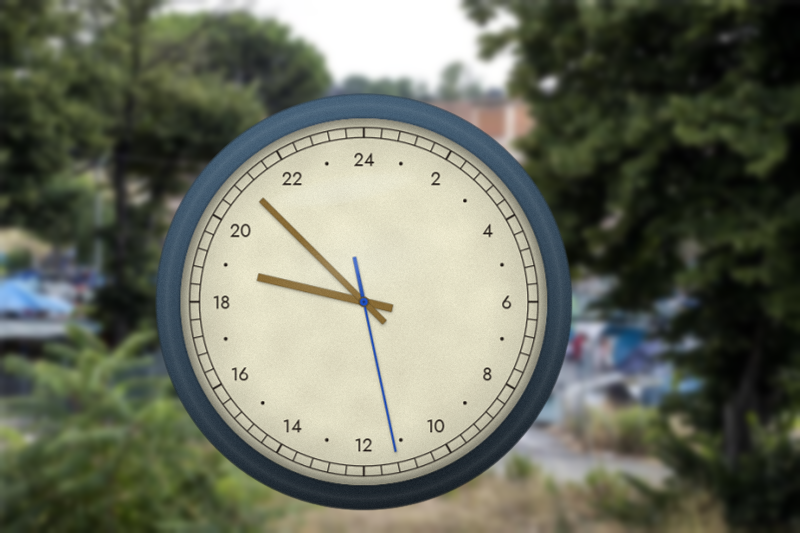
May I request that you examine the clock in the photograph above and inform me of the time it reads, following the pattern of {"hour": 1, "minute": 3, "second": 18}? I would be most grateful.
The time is {"hour": 18, "minute": 52, "second": 28}
